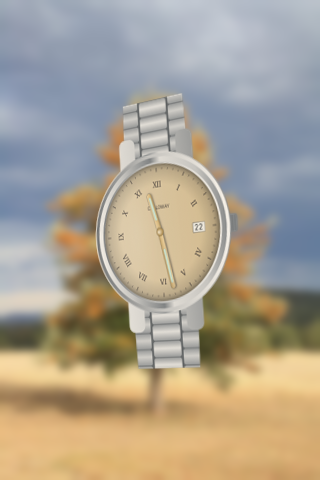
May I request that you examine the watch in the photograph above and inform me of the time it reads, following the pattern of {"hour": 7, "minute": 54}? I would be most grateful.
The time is {"hour": 11, "minute": 28}
